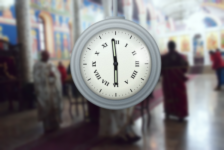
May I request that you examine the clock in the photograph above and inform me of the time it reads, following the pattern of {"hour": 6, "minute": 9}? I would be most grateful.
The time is {"hour": 5, "minute": 59}
